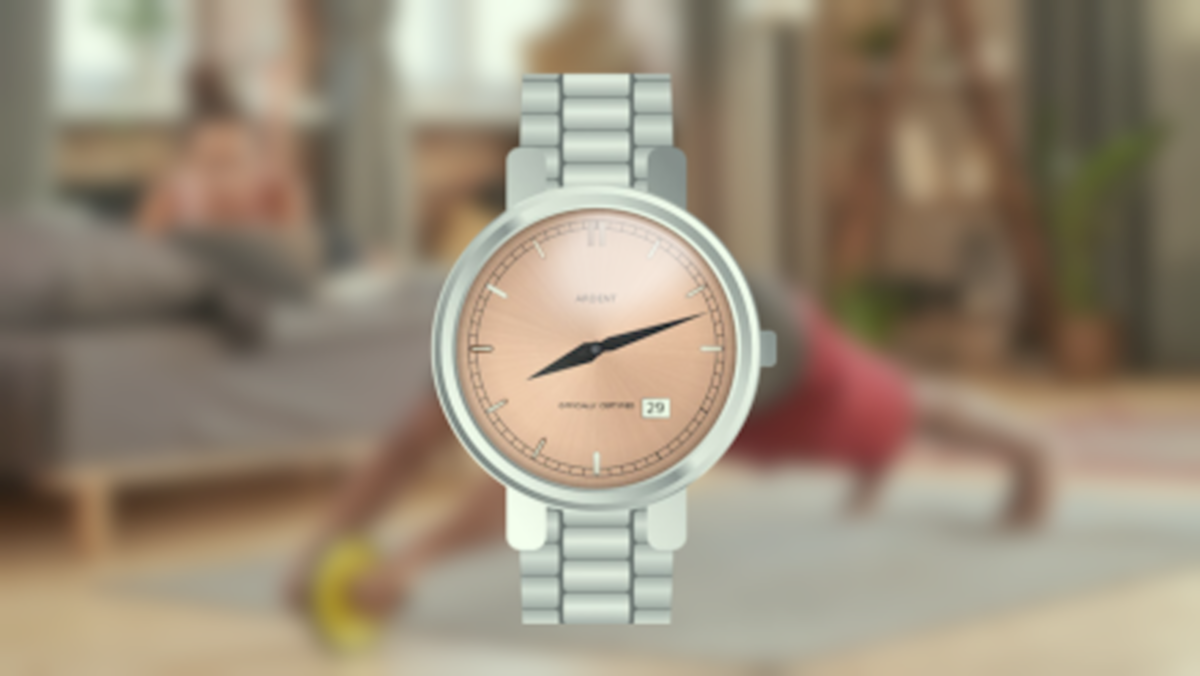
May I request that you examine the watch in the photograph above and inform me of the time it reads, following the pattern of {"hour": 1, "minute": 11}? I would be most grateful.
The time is {"hour": 8, "minute": 12}
